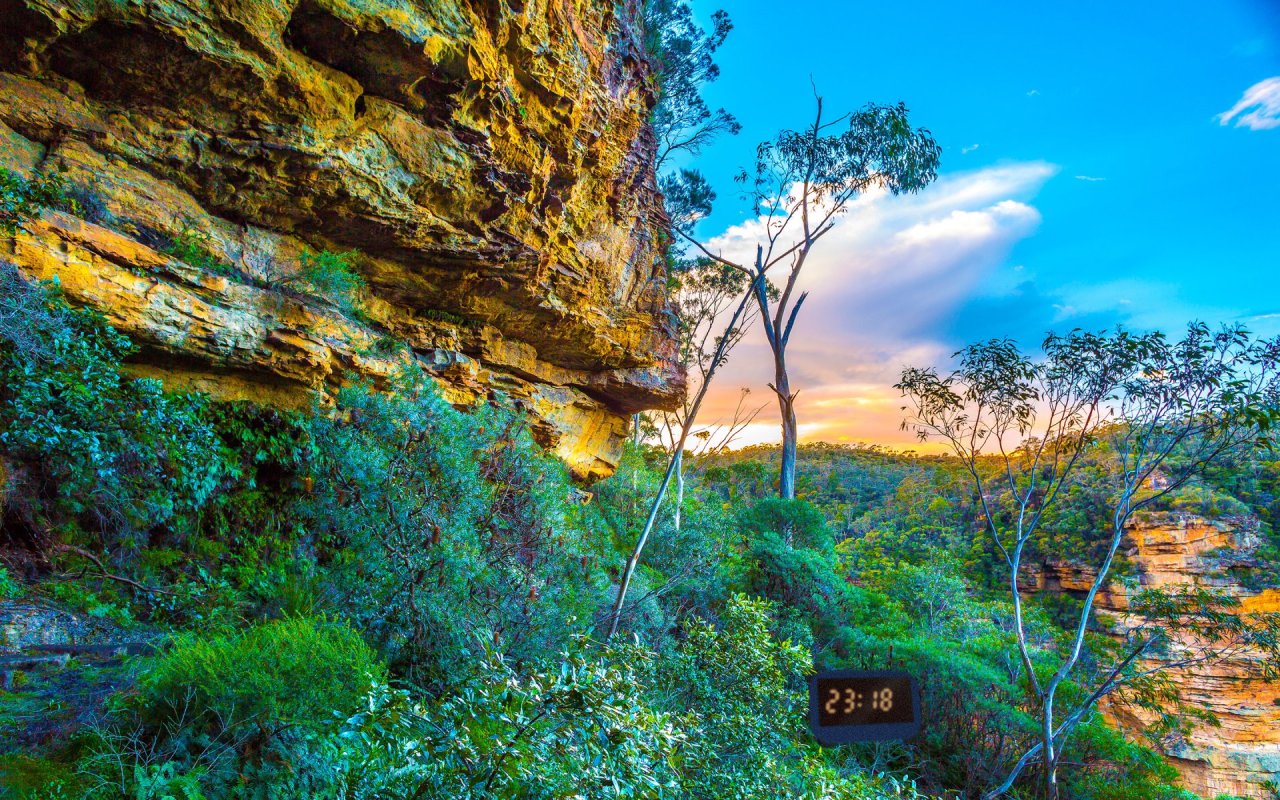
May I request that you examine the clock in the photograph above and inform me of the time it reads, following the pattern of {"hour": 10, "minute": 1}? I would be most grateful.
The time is {"hour": 23, "minute": 18}
